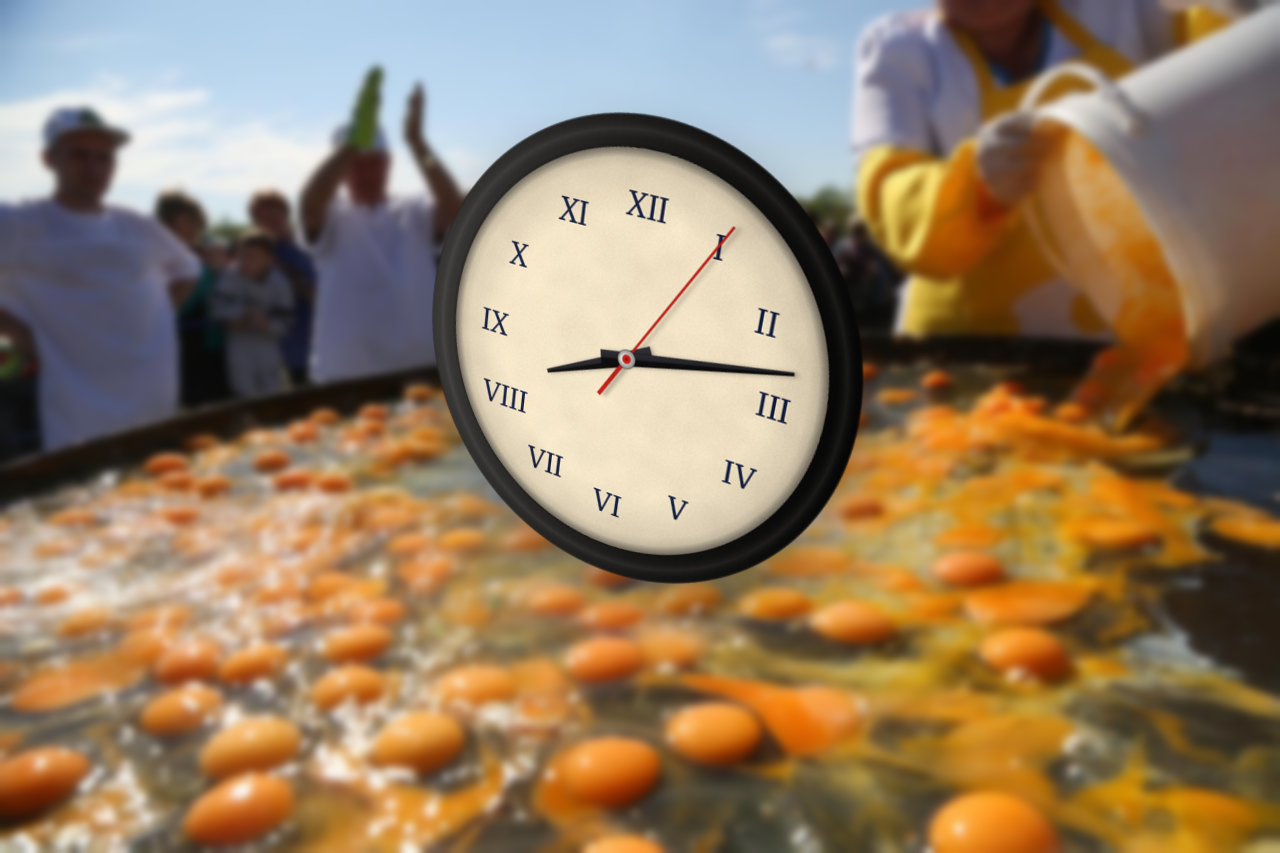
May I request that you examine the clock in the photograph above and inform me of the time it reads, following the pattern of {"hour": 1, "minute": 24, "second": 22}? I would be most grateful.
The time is {"hour": 8, "minute": 13, "second": 5}
